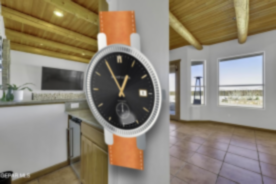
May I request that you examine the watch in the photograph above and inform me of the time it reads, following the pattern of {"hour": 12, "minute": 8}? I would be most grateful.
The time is {"hour": 12, "minute": 55}
